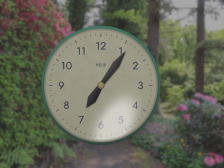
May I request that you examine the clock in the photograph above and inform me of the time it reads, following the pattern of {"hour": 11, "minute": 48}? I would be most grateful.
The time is {"hour": 7, "minute": 6}
